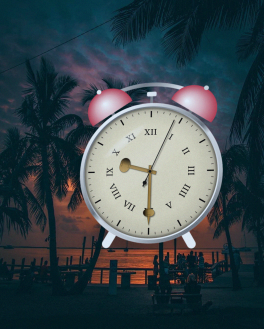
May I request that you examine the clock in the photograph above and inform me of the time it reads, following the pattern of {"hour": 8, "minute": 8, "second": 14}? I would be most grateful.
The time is {"hour": 9, "minute": 30, "second": 4}
